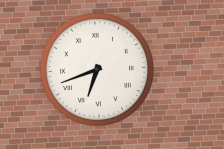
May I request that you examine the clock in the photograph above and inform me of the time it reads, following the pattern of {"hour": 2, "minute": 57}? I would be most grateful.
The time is {"hour": 6, "minute": 42}
